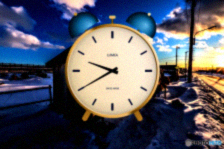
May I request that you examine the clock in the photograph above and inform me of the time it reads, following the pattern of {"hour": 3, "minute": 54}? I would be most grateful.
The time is {"hour": 9, "minute": 40}
